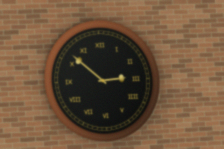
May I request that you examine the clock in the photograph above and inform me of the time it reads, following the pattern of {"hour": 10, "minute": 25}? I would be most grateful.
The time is {"hour": 2, "minute": 52}
